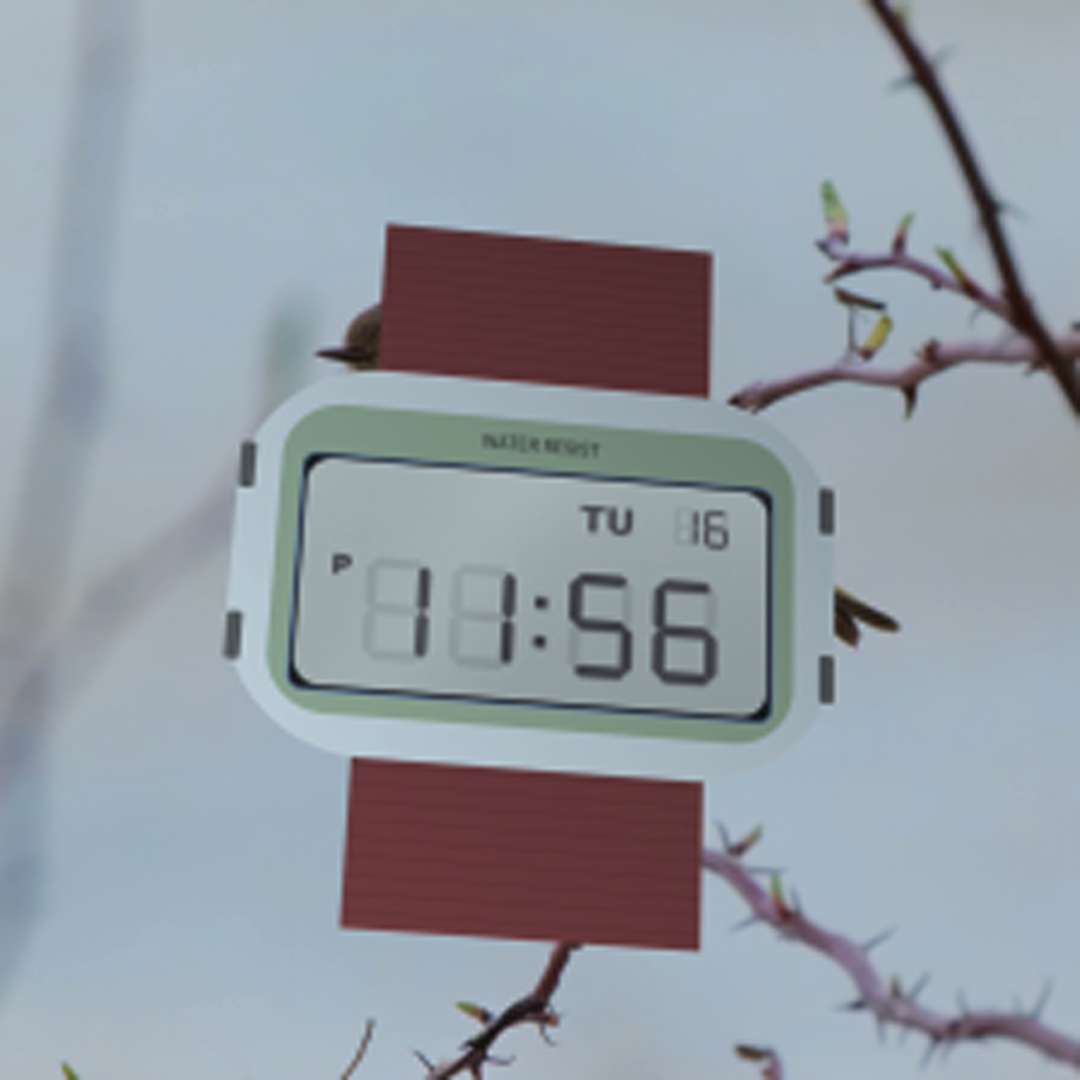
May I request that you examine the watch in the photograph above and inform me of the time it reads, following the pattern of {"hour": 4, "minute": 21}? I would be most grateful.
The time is {"hour": 11, "minute": 56}
